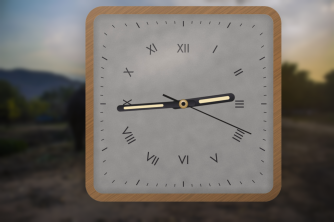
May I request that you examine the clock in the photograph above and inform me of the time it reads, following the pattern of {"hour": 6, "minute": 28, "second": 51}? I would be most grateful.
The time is {"hour": 2, "minute": 44, "second": 19}
